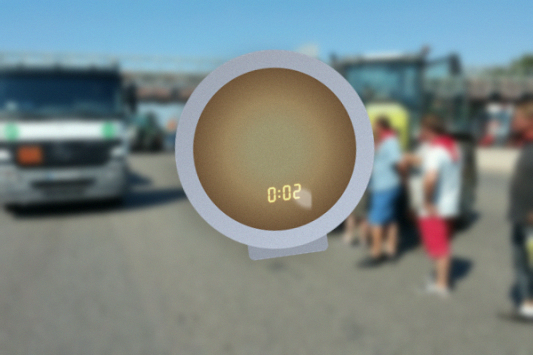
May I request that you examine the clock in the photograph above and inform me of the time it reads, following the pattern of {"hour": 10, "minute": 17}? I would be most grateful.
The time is {"hour": 0, "minute": 2}
